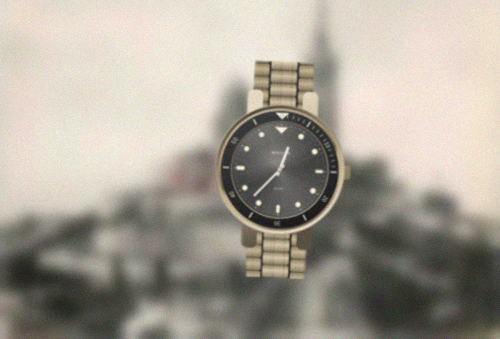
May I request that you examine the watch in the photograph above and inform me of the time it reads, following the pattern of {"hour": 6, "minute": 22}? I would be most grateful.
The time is {"hour": 12, "minute": 37}
